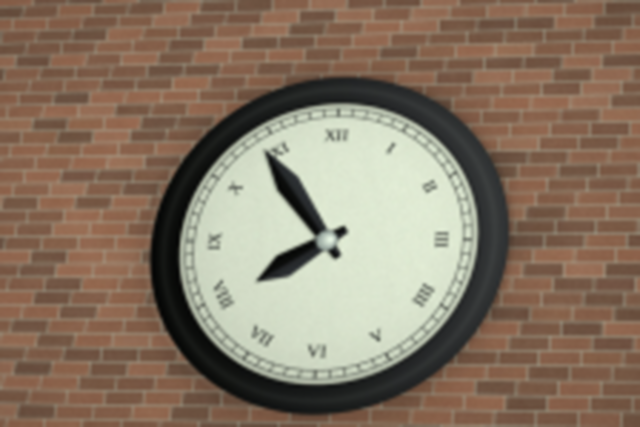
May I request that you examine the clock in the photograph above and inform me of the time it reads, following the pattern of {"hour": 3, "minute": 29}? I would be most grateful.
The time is {"hour": 7, "minute": 54}
